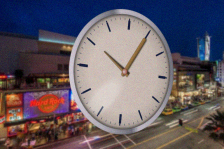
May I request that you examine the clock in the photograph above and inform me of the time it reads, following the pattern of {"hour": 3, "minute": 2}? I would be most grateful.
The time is {"hour": 10, "minute": 5}
